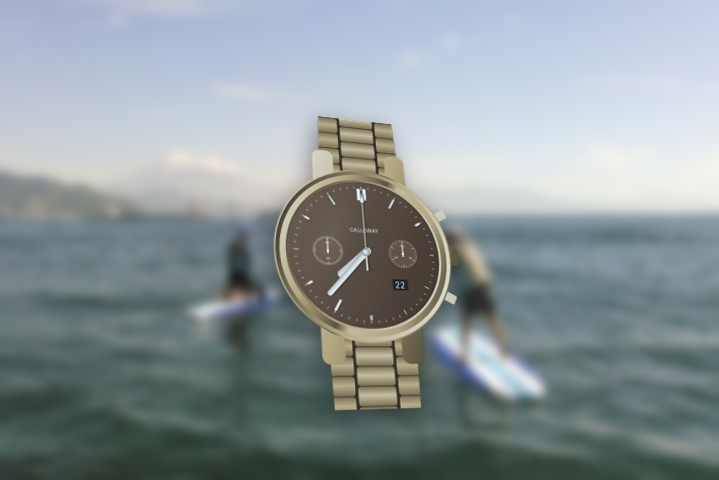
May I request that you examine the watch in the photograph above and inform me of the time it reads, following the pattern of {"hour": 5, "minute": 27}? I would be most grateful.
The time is {"hour": 7, "minute": 37}
